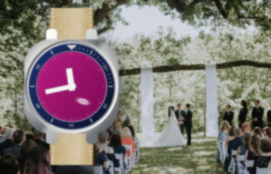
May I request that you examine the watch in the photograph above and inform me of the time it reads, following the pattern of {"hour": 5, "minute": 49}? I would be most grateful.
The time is {"hour": 11, "minute": 43}
